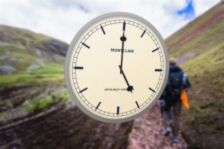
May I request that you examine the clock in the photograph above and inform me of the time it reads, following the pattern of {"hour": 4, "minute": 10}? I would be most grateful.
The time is {"hour": 5, "minute": 0}
